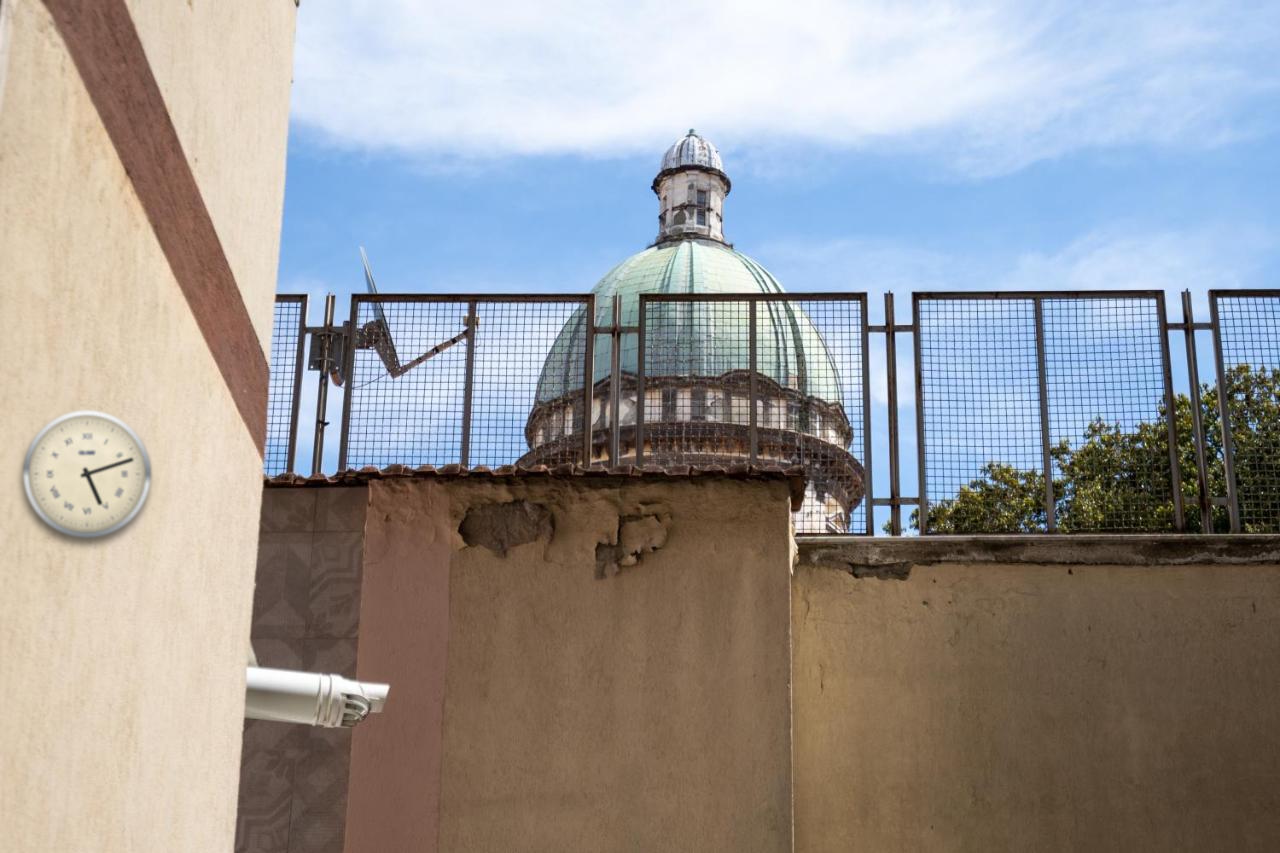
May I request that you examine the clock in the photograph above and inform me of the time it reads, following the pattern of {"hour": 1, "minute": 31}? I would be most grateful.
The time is {"hour": 5, "minute": 12}
